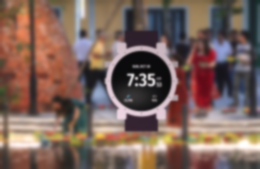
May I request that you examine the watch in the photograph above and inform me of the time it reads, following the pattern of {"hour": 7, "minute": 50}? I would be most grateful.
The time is {"hour": 7, "minute": 35}
